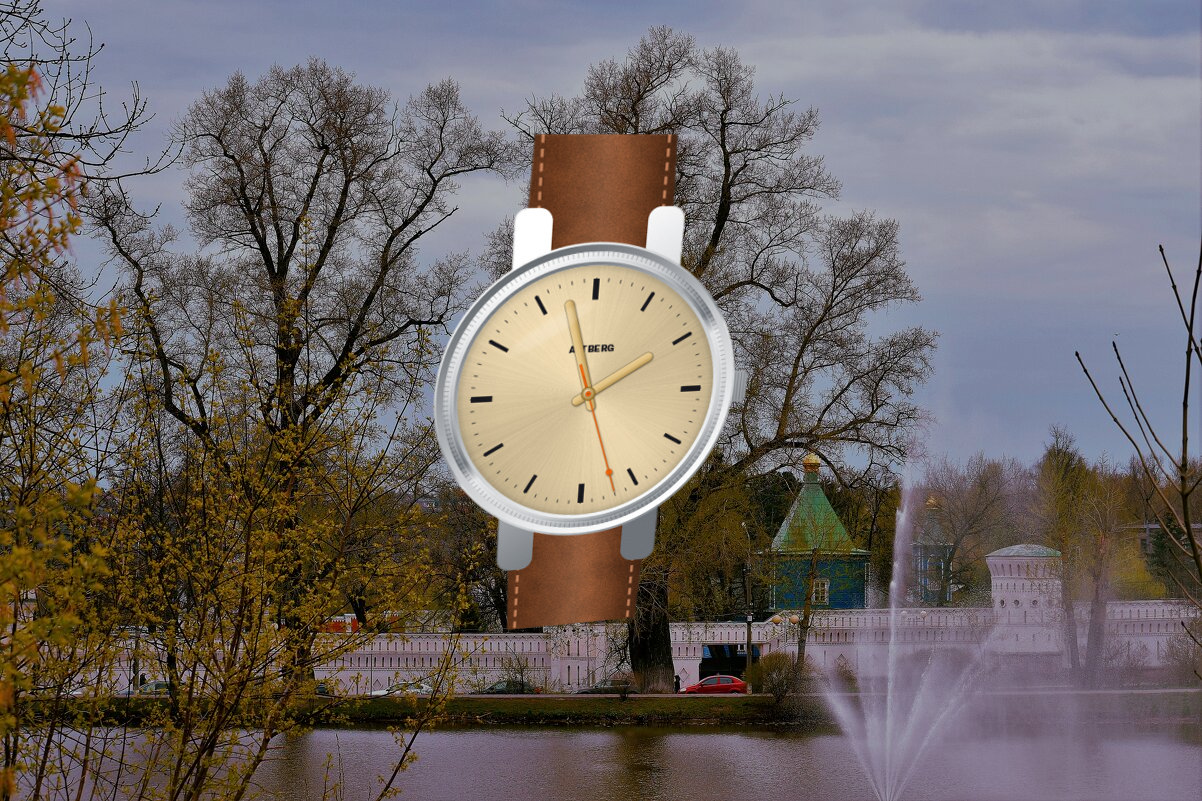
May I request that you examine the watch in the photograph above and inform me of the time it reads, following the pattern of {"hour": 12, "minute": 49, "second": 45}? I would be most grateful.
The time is {"hour": 1, "minute": 57, "second": 27}
